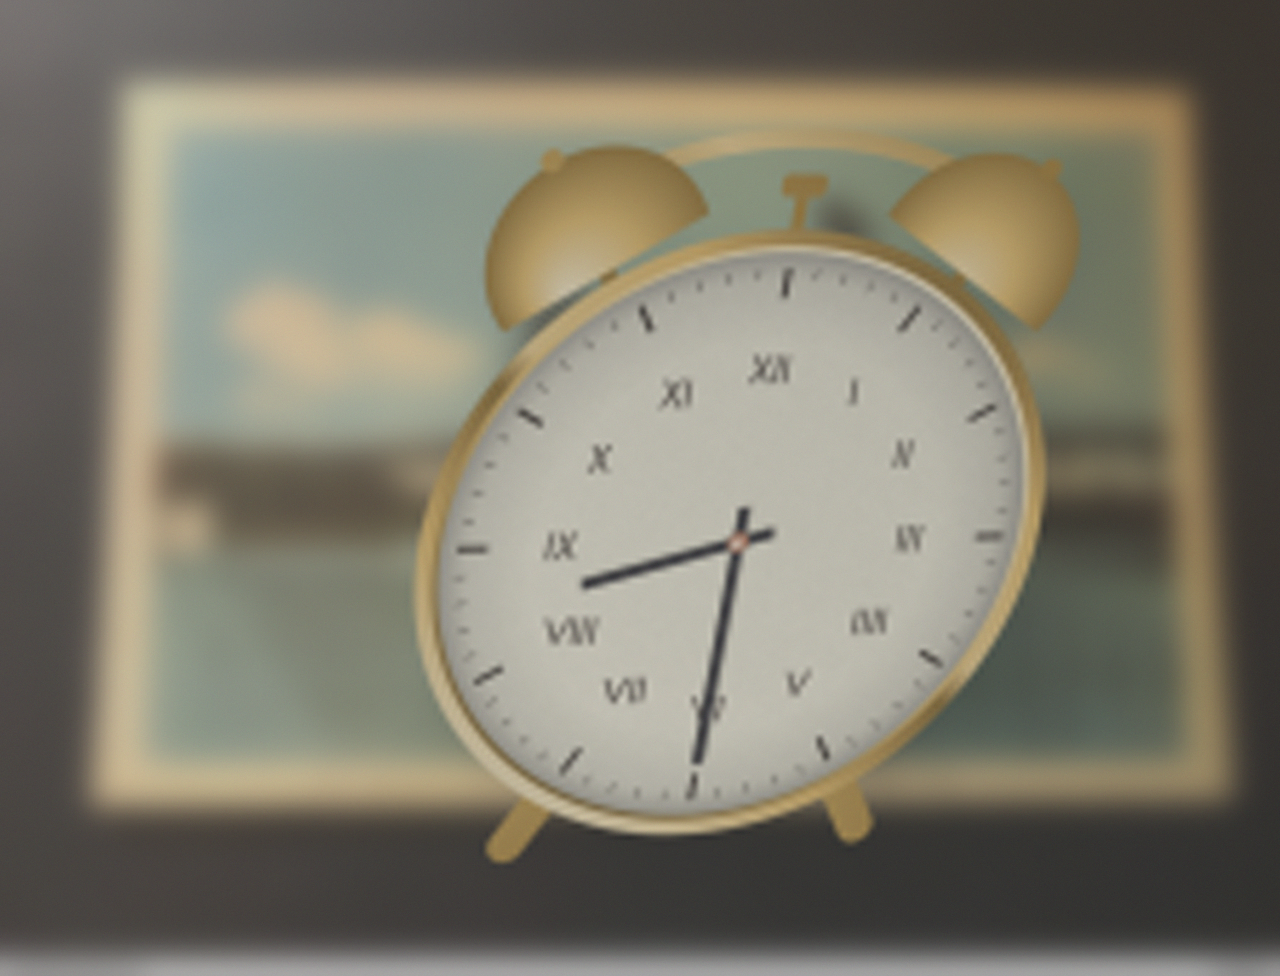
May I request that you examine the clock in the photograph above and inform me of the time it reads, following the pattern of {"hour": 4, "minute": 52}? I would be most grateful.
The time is {"hour": 8, "minute": 30}
